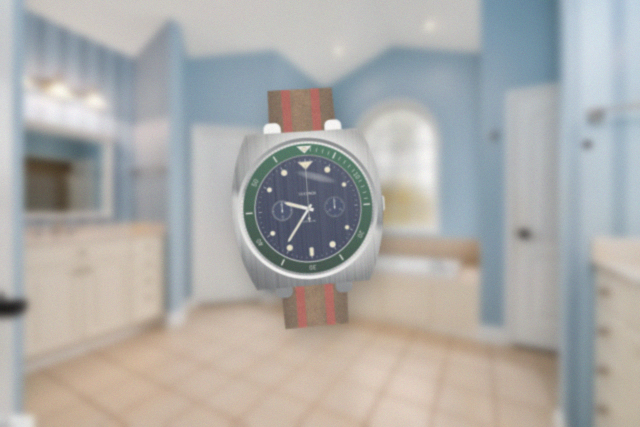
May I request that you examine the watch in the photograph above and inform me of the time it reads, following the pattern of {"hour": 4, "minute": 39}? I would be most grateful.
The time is {"hour": 9, "minute": 36}
